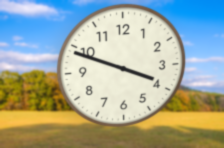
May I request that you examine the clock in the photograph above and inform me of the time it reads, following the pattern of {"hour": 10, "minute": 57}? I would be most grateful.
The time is {"hour": 3, "minute": 49}
